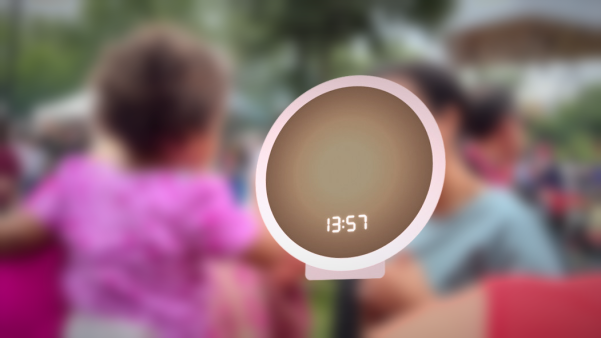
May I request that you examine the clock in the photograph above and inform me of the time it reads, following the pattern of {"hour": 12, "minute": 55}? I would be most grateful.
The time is {"hour": 13, "minute": 57}
